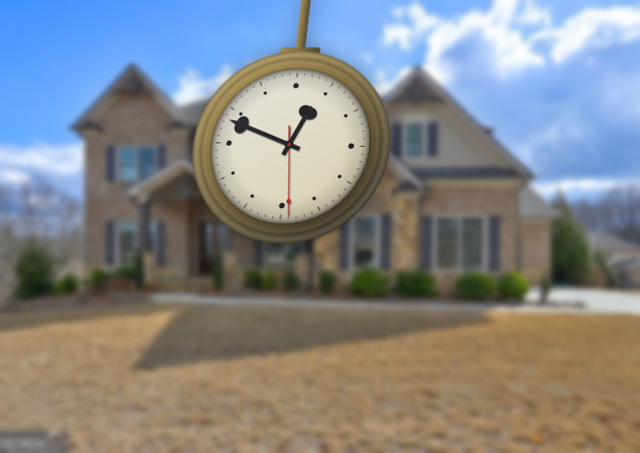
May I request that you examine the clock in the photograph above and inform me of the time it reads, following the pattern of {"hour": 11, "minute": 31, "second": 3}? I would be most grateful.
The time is {"hour": 12, "minute": 48, "second": 29}
